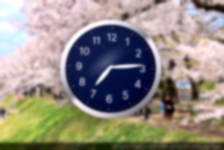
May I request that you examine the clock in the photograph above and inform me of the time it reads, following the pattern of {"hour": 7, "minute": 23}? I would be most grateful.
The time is {"hour": 7, "minute": 14}
